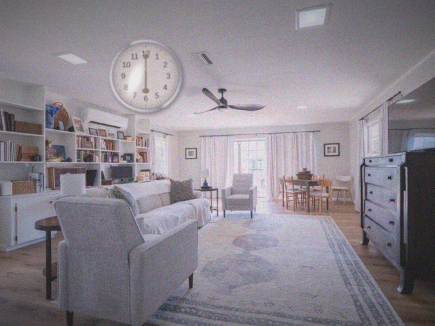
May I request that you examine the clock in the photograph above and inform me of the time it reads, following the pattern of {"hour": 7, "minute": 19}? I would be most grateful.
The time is {"hour": 6, "minute": 0}
